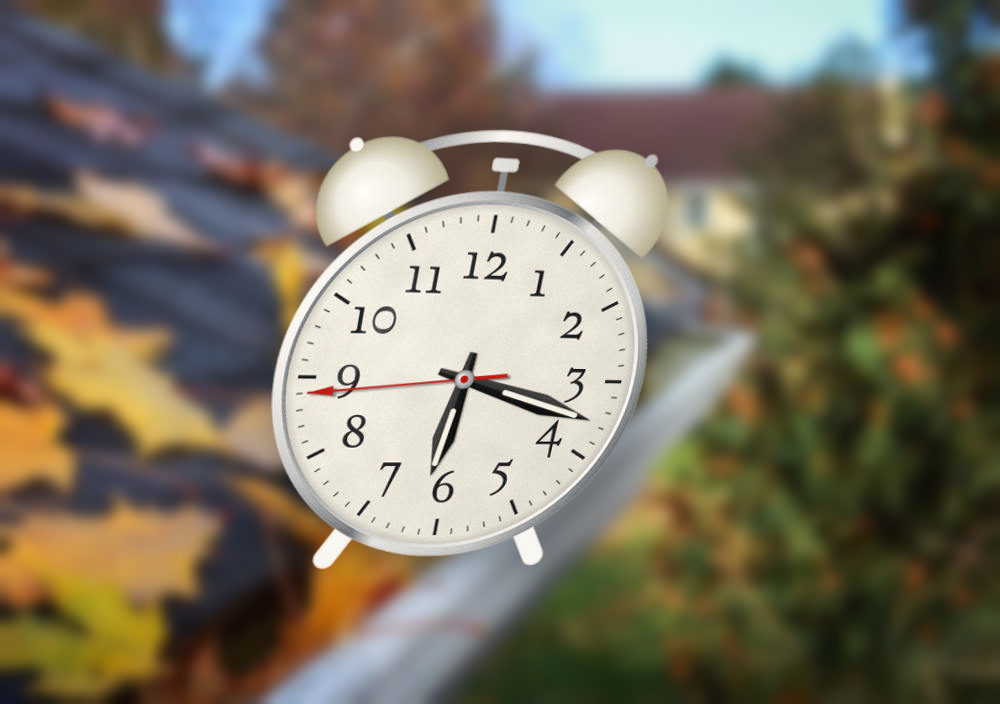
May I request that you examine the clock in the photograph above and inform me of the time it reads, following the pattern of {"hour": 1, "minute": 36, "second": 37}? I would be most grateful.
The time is {"hour": 6, "minute": 17, "second": 44}
